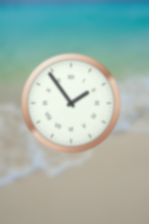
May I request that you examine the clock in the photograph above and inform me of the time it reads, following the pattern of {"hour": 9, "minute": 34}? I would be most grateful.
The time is {"hour": 1, "minute": 54}
